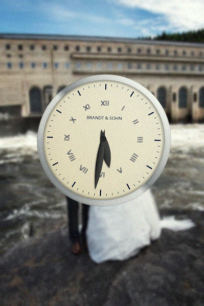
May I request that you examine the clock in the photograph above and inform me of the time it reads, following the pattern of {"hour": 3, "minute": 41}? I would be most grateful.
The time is {"hour": 5, "minute": 31}
